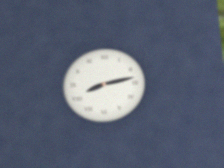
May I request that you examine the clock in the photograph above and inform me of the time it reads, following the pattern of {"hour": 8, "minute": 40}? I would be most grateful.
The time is {"hour": 8, "minute": 13}
